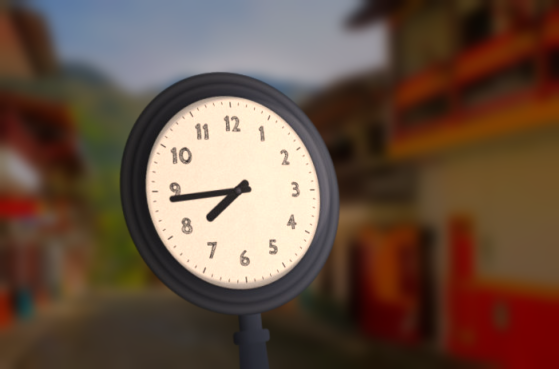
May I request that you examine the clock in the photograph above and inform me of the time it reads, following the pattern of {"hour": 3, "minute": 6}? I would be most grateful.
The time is {"hour": 7, "minute": 44}
